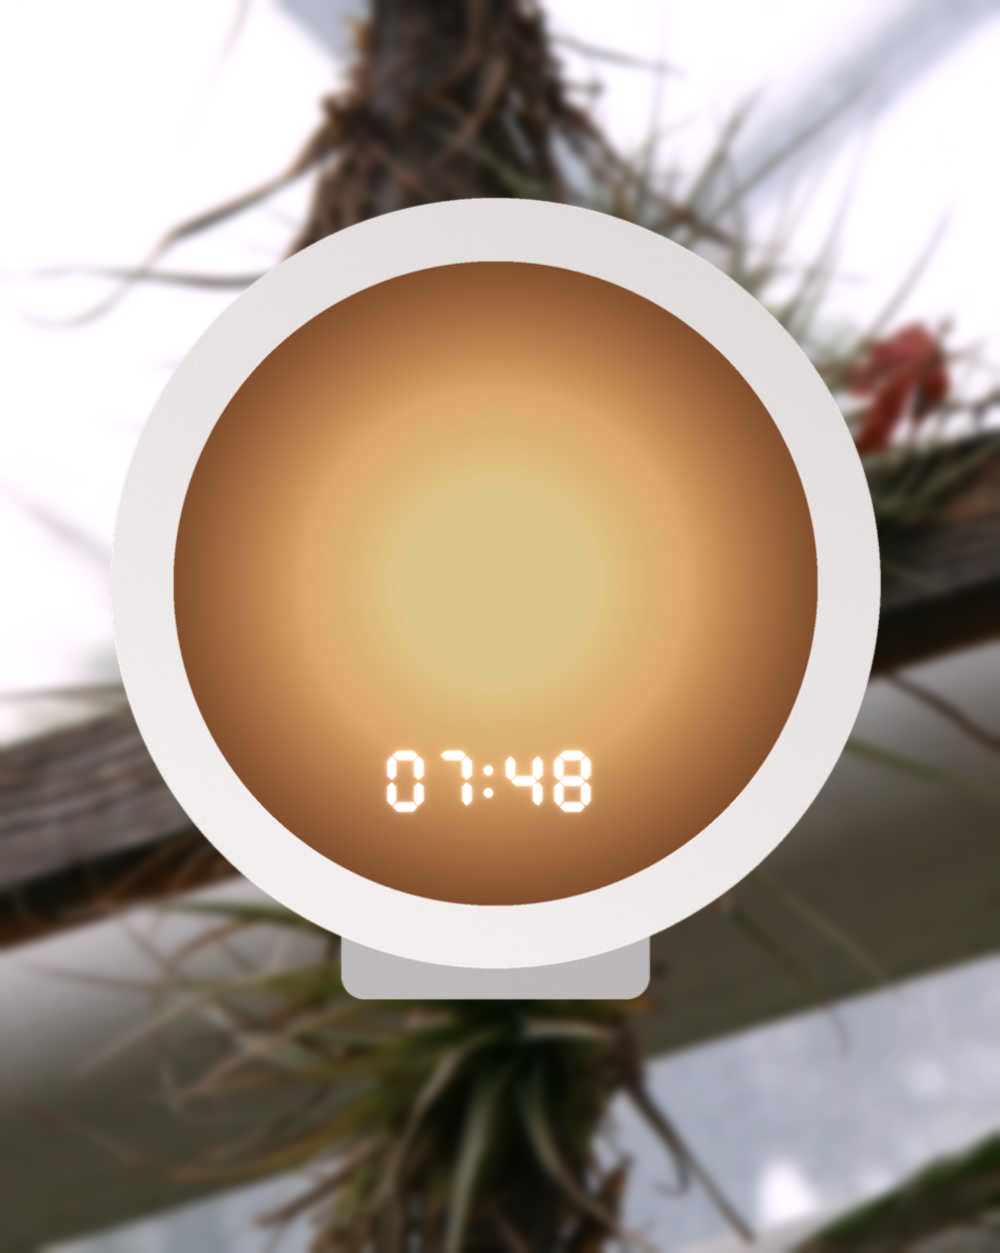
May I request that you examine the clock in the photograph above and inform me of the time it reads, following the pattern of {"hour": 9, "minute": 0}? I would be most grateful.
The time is {"hour": 7, "minute": 48}
